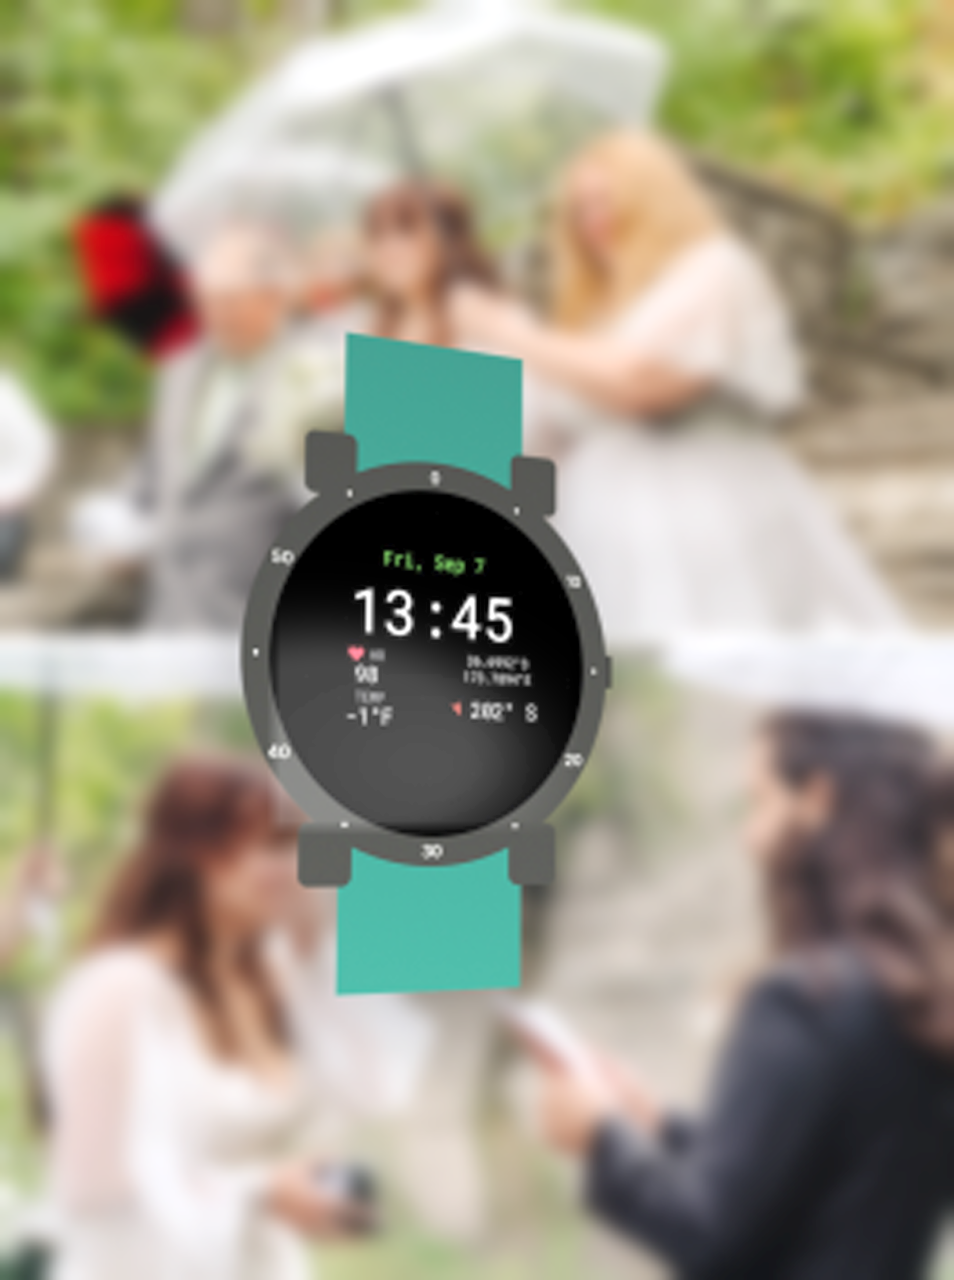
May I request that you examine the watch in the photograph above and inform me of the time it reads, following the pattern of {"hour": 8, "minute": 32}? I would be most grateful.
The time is {"hour": 13, "minute": 45}
